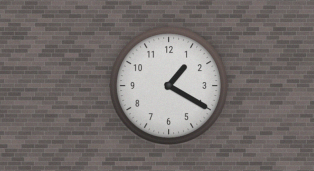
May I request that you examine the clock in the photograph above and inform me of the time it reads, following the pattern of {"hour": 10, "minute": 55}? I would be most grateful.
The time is {"hour": 1, "minute": 20}
